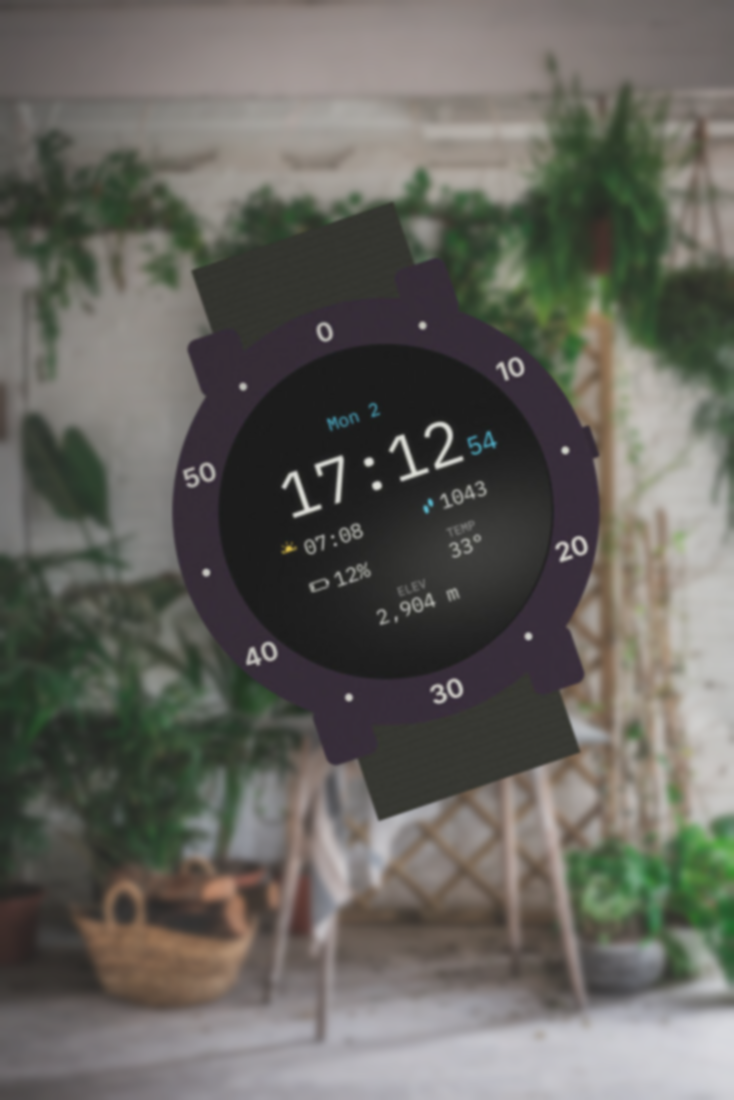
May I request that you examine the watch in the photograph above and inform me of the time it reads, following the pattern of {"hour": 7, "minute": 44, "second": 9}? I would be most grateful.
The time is {"hour": 17, "minute": 12, "second": 54}
